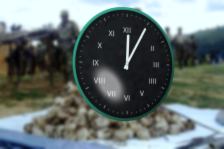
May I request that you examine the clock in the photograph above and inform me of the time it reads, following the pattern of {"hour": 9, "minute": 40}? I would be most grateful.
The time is {"hour": 12, "minute": 5}
